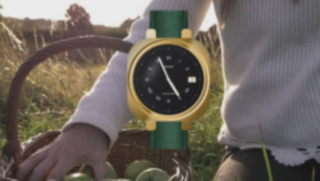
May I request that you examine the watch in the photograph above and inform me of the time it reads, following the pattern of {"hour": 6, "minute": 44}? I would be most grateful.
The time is {"hour": 4, "minute": 56}
